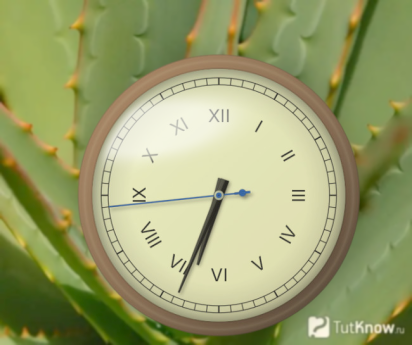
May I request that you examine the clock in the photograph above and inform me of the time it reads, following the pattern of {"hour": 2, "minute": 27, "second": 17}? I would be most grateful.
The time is {"hour": 6, "minute": 33, "second": 44}
